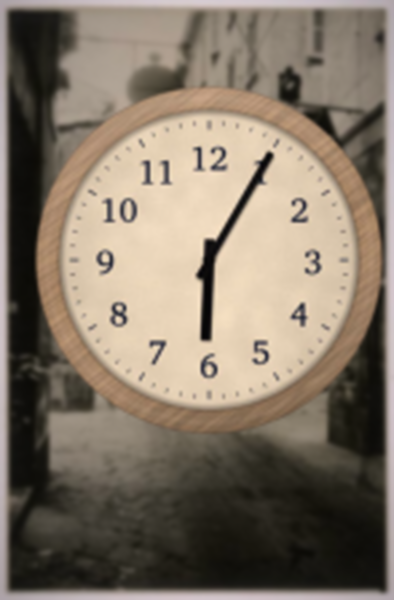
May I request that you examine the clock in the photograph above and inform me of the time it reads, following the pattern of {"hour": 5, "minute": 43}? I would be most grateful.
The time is {"hour": 6, "minute": 5}
